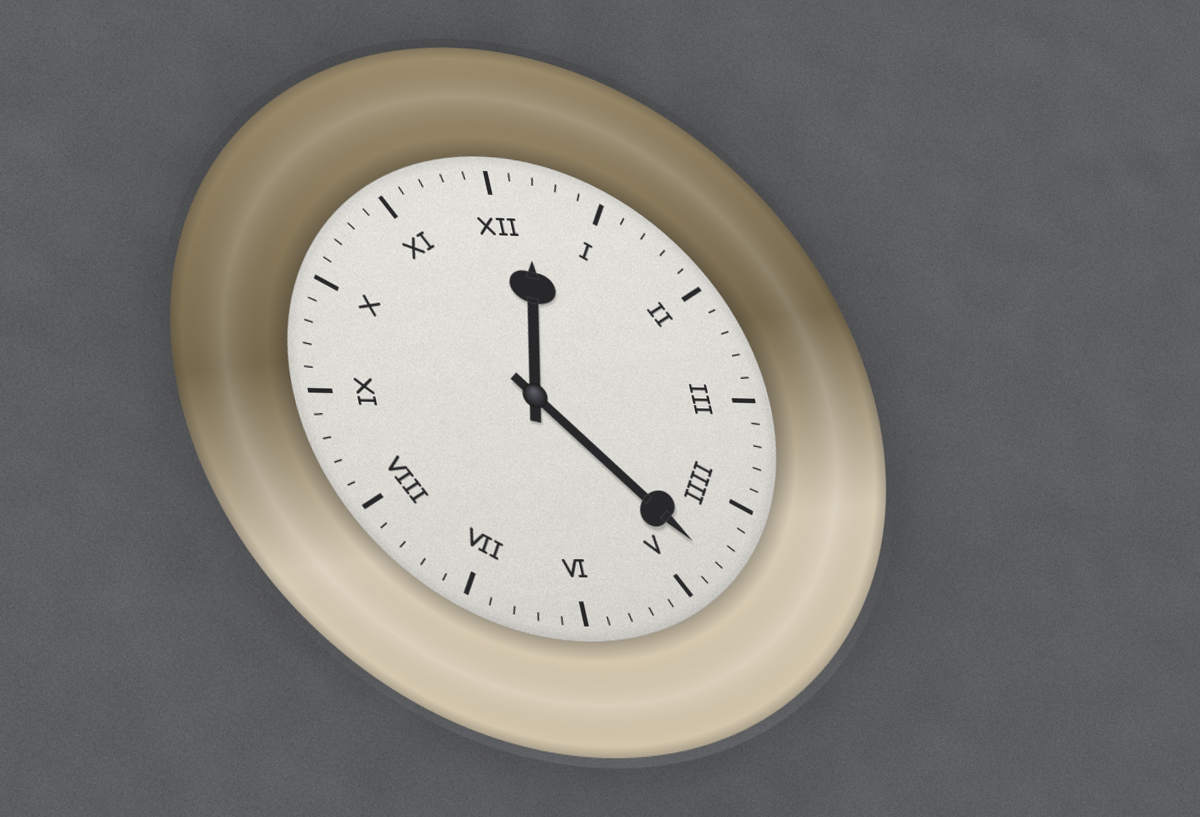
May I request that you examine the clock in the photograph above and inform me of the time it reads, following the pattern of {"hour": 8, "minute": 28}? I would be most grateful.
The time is {"hour": 12, "minute": 23}
